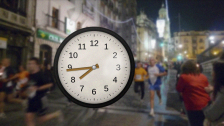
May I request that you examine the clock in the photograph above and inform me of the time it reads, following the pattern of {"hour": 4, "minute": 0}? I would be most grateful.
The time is {"hour": 7, "minute": 44}
